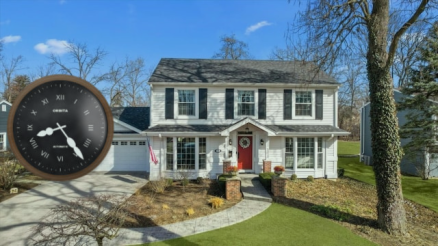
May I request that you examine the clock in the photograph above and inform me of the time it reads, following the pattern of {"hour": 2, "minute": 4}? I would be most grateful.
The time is {"hour": 8, "minute": 24}
